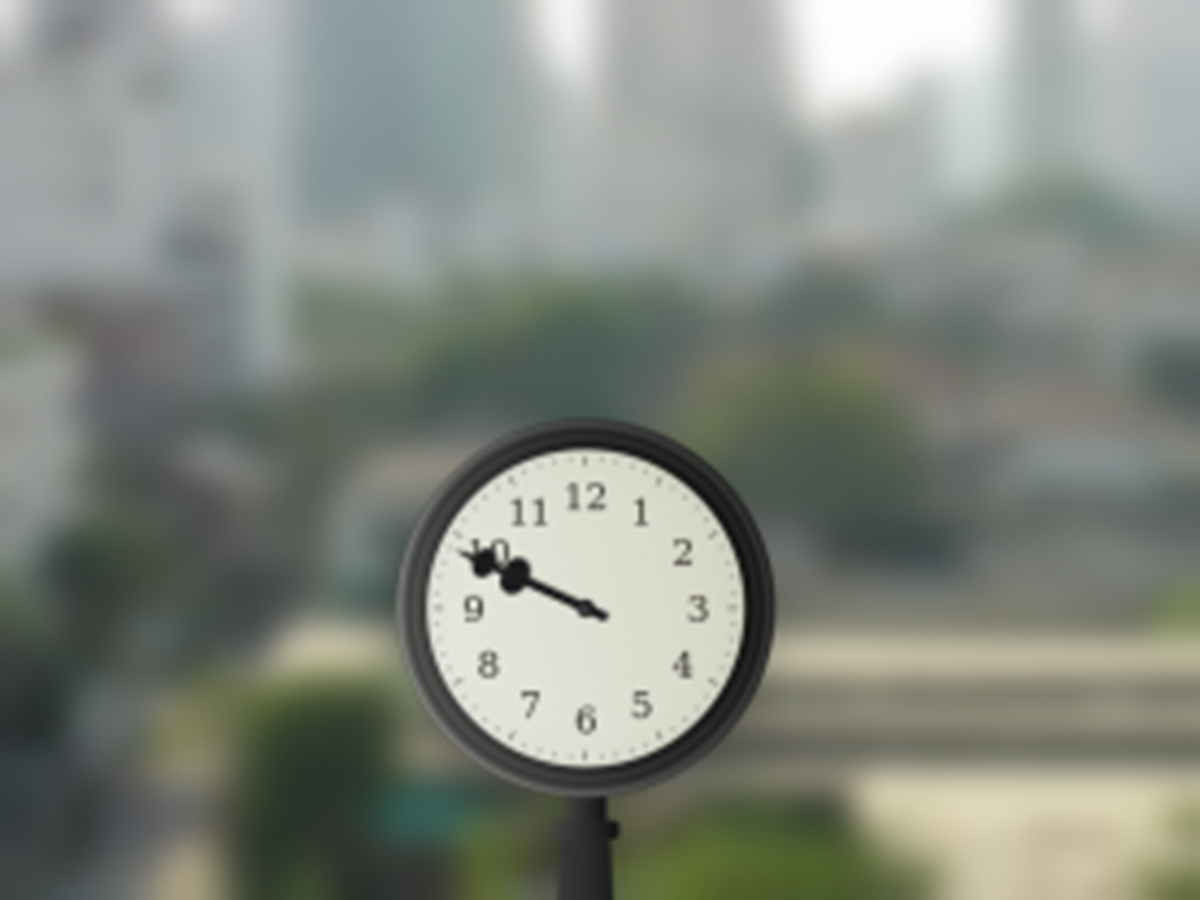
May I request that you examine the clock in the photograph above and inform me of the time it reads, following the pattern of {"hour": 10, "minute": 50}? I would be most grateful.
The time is {"hour": 9, "minute": 49}
